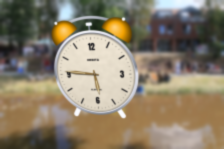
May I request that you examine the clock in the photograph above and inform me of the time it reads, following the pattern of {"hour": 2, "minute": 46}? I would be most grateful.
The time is {"hour": 5, "minute": 46}
